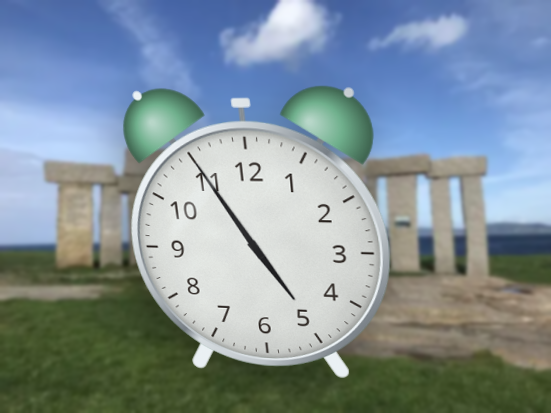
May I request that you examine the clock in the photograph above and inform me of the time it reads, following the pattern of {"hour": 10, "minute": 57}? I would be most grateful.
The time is {"hour": 4, "minute": 55}
